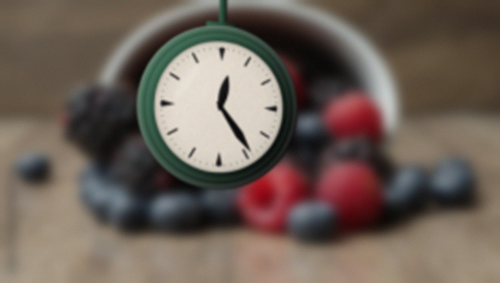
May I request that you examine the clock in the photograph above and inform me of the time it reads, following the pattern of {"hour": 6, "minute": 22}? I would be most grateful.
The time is {"hour": 12, "minute": 24}
